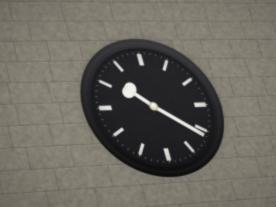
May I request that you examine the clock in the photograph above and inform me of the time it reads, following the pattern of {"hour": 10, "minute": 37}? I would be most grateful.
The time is {"hour": 10, "minute": 21}
